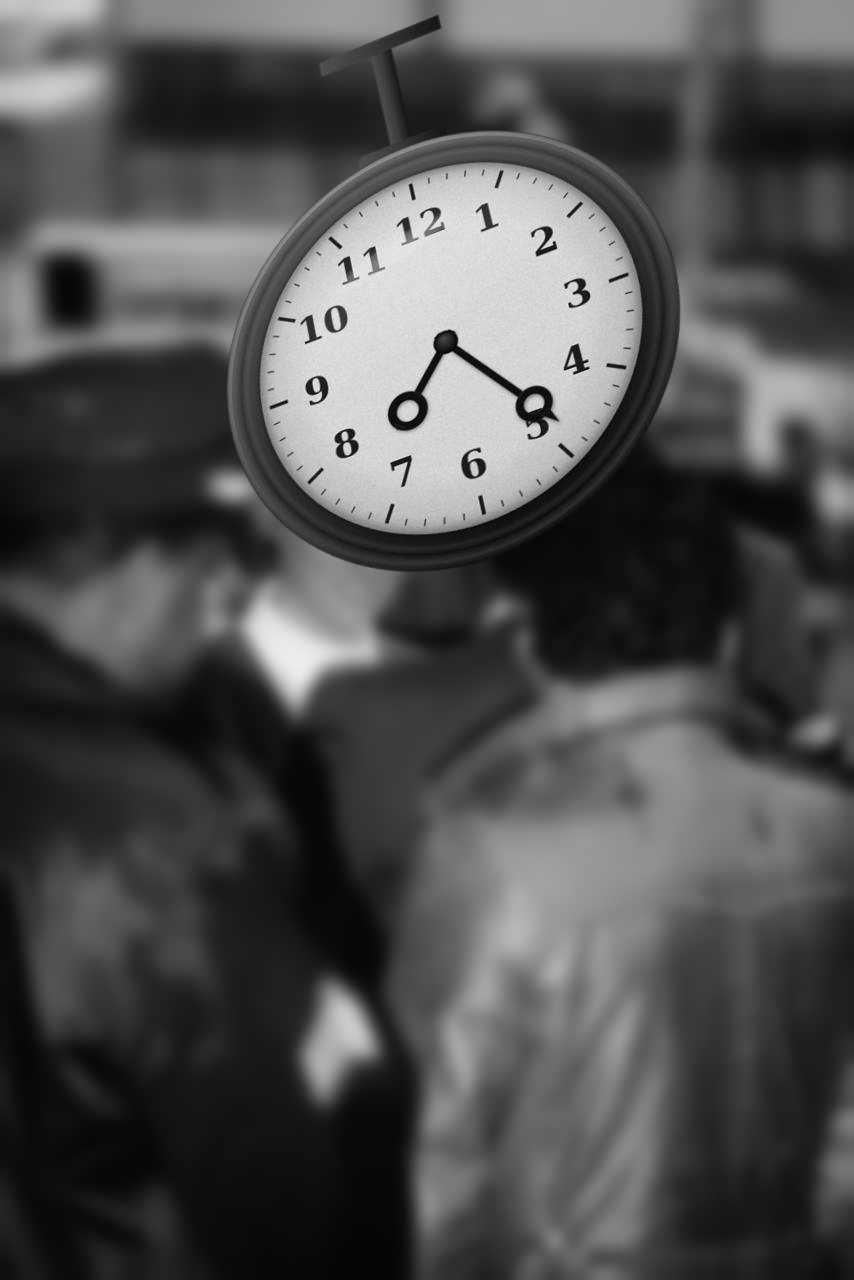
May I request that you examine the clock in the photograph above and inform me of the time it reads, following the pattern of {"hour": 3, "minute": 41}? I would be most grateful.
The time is {"hour": 7, "minute": 24}
